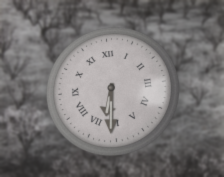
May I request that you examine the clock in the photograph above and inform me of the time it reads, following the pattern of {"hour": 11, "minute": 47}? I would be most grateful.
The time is {"hour": 6, "minute": 31}
